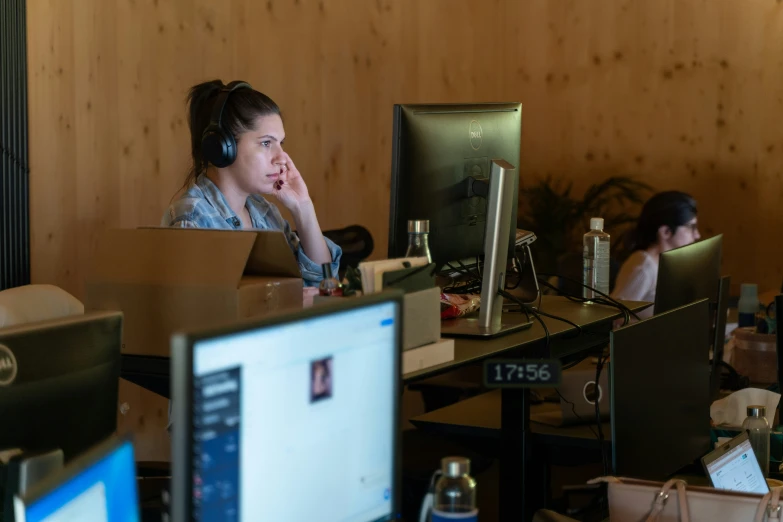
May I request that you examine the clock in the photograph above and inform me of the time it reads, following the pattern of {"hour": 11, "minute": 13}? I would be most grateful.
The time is {"hour": 17, "minute": 56}
